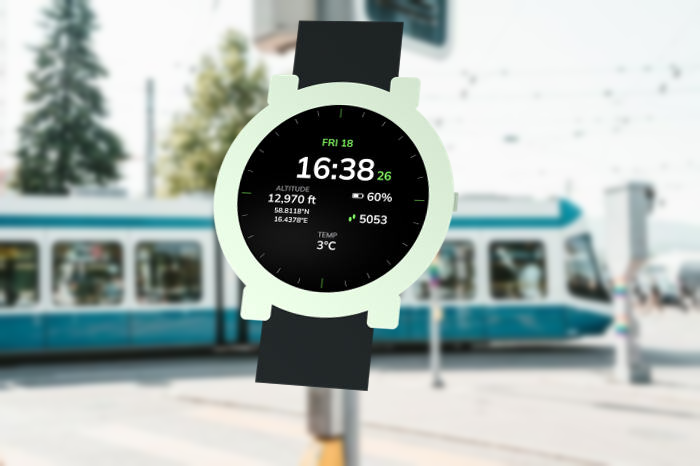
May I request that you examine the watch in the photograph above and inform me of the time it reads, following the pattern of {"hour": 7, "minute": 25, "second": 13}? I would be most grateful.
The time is {"hour": 16, "minute": 38, "second": 26}
